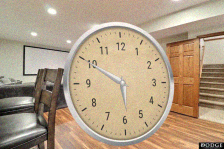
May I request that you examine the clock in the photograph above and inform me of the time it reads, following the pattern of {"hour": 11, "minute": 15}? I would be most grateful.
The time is {"hour": 5, "minute": 50}
